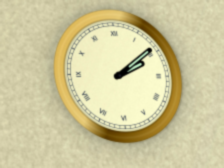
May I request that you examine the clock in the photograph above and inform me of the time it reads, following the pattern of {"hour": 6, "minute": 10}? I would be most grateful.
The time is {"hour": 2, "minute": 9}
